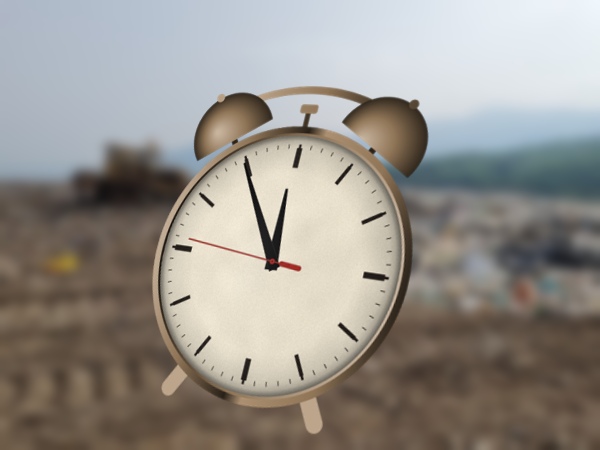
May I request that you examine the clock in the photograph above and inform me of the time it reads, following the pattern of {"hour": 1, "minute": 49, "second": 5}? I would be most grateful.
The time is {"hour": 11, "minute": 54, "second": 46}
